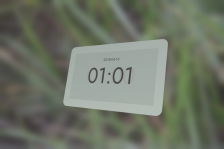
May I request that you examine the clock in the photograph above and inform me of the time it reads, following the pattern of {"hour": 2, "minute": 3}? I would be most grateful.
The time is {"hour": 1, "minute": 1}
